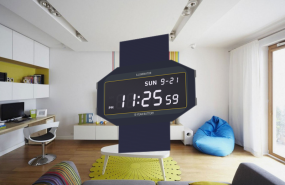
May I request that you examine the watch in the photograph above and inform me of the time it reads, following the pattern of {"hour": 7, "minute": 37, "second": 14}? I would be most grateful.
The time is {"hour": 11, "minute": 25, "second": 59}
